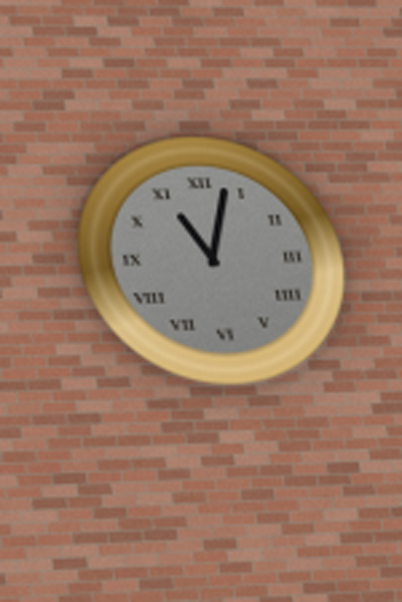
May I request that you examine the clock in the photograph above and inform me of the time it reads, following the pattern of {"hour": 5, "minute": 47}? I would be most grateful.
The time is {"hour": 11, "minute": 3}
